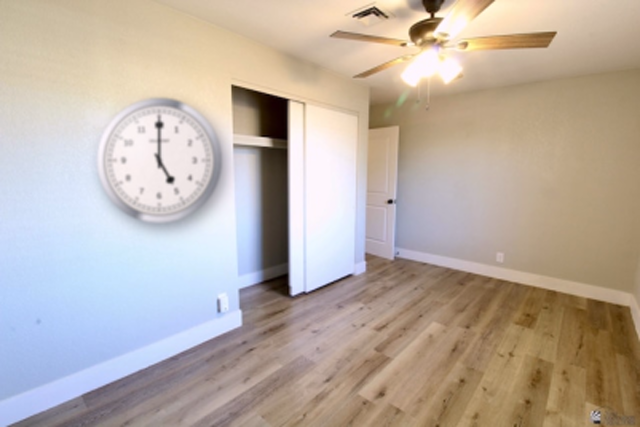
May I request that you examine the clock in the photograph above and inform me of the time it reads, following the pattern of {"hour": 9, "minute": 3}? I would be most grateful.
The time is {"hour": 5, "minute": 0}
